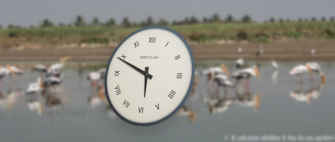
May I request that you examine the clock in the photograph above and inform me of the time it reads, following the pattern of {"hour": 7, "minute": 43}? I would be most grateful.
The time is {"hour": 5, "minute": 49}
